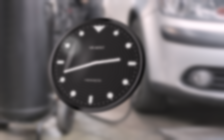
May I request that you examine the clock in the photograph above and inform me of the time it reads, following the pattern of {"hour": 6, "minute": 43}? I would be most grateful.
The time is {"hour": 2, "minute": 42}
